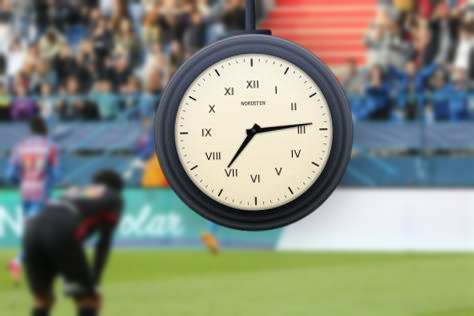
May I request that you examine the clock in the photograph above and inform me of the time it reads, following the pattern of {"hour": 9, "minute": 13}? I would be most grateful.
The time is {"hour": 7, "minute": 14}
